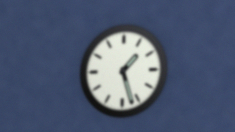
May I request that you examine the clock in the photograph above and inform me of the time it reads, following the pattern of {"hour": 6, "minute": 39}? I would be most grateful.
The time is {"hour": 1, "minute": 27}
